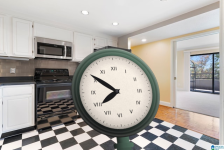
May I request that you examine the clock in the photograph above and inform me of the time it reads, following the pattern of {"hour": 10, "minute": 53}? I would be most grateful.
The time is {"hour": 7, "minute": 51}
